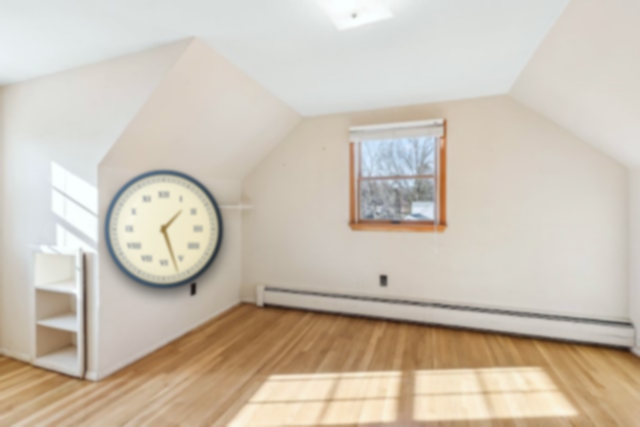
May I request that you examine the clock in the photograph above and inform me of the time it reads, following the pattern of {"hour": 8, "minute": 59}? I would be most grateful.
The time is {"hour": 1, "minute": 27}
